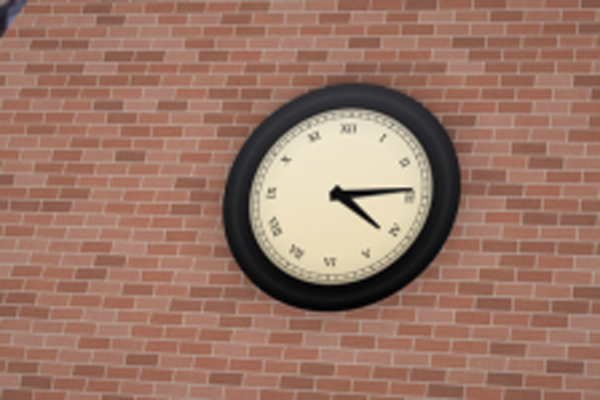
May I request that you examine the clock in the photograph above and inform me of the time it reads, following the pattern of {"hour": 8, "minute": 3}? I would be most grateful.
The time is {"hour": 4, "minute": 14}
